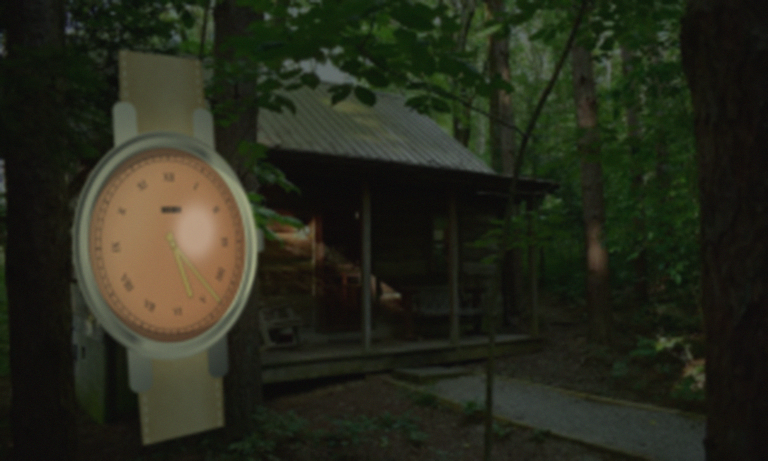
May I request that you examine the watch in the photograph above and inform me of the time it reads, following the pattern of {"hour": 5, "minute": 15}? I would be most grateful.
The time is {"hour": 5, "minute": 23}
